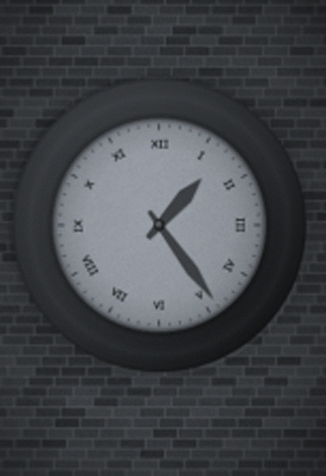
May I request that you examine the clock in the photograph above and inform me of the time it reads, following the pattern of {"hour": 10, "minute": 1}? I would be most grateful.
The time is {"hour": 1, "minute": 24}
